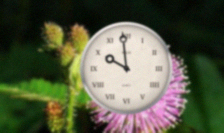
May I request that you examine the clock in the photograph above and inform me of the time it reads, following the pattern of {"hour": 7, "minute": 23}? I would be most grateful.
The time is {"hour": 9, "minute": 59}
